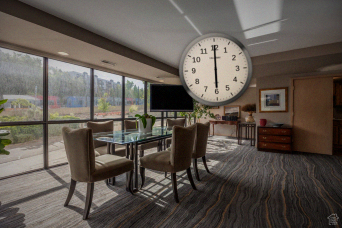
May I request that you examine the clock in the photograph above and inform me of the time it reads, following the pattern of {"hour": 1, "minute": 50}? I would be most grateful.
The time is {"hour": 6, "minute": 0}
